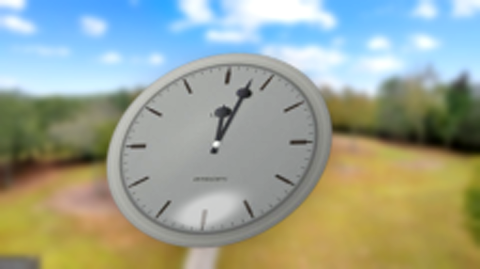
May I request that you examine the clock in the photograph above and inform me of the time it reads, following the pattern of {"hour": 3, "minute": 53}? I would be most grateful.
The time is {"hour": 12, "minute": 3}
